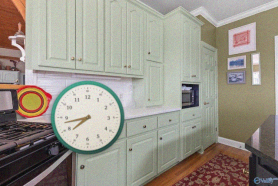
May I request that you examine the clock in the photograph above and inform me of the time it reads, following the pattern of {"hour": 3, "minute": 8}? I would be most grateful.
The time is {"hour": 7, "minute": 43}
